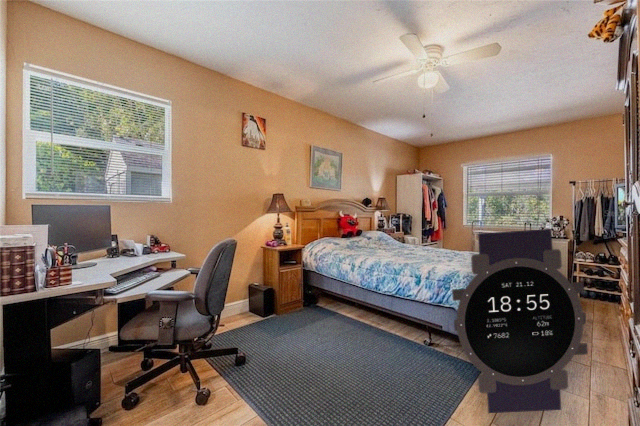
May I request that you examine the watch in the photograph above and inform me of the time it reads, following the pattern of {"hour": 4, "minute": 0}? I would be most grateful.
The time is {"hour": 18, "minute": 55}
